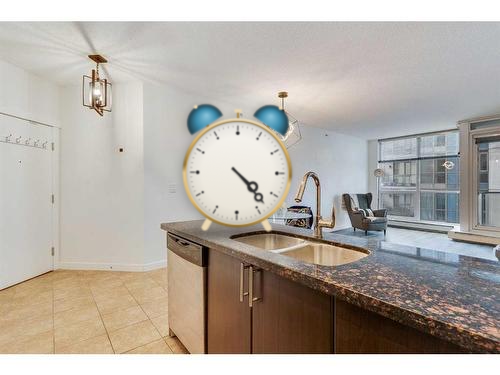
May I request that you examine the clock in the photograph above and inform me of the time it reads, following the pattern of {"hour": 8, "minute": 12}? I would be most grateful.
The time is {"hour": 4, "minute": 23}
